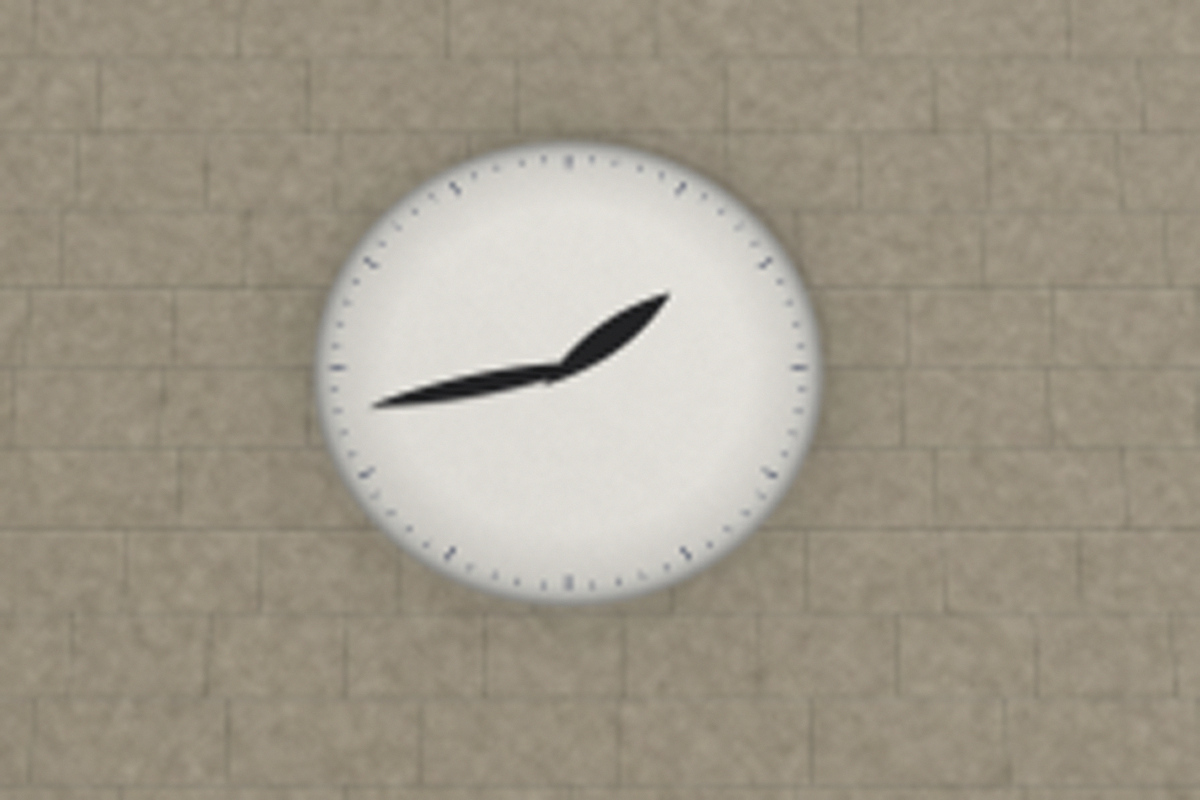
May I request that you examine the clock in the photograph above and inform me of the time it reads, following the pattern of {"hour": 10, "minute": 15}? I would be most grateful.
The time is {"hour": 1, "minute": 43}
